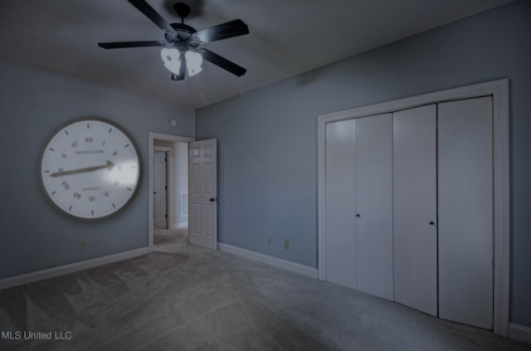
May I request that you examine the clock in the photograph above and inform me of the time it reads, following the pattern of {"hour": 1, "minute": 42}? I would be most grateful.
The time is {"hour": 2, "minute": 44}
